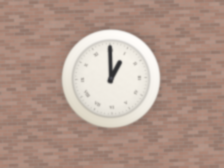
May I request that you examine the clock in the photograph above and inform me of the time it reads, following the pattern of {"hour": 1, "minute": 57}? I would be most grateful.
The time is {"hour": 1, "minute": 0}
